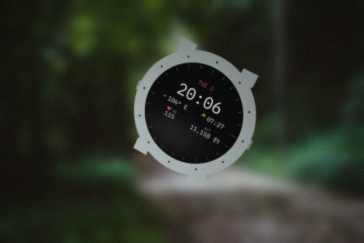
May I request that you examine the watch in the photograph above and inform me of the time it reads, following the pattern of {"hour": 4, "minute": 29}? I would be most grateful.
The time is {"hour": 20, "minute": 6}
